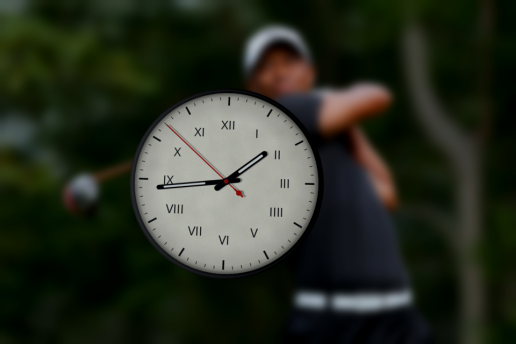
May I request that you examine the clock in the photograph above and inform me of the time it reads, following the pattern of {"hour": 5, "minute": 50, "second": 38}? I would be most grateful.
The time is {"hour": 1, "minute": 43, "second": 52}
